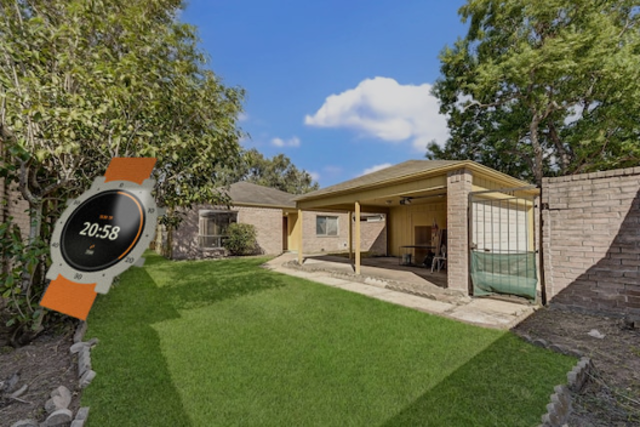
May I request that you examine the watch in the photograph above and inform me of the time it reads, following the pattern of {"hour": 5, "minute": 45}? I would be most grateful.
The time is {"hour": 20, "minute": 58}
